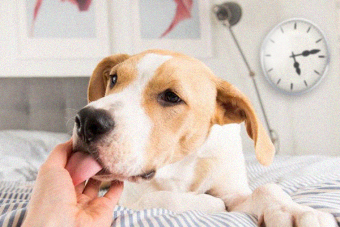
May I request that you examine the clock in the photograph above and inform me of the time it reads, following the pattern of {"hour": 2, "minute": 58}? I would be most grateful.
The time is {"hour": 5, "minute": 13}
